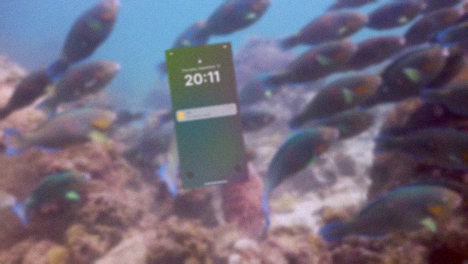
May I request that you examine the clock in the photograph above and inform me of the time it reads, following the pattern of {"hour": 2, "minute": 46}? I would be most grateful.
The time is {"hour": 20, "minute": 11}
